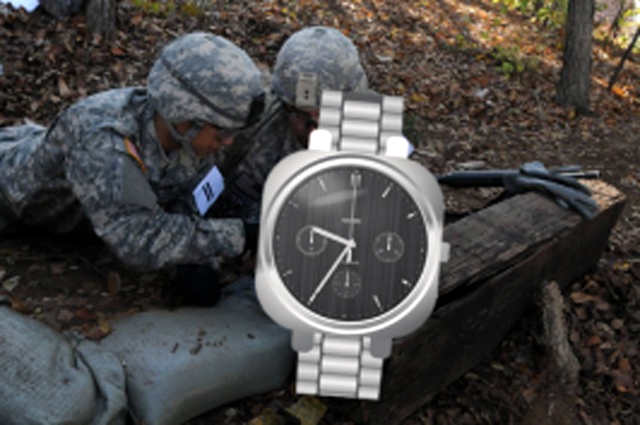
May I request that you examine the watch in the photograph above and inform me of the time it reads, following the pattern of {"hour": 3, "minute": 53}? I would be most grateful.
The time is {"hour": 9, "minute": 35}
